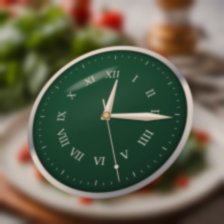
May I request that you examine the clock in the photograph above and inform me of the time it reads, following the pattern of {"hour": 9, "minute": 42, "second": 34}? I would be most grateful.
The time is {"hour": 12, "minute": 15, "second": 27}
